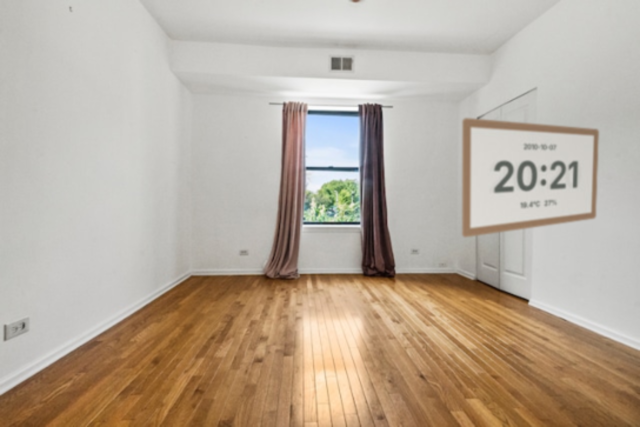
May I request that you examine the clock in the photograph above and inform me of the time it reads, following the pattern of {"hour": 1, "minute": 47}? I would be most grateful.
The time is {"hour": 20, "minute": 21}
